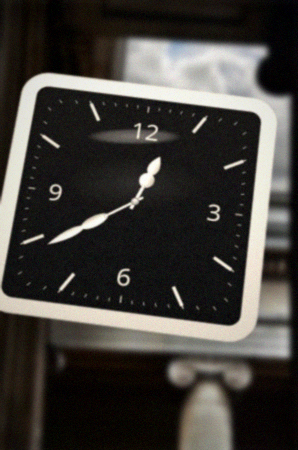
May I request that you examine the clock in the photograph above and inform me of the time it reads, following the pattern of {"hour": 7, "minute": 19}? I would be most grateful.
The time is {"hour": 12, "minute": 39}
